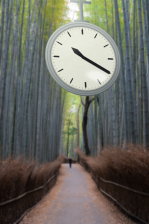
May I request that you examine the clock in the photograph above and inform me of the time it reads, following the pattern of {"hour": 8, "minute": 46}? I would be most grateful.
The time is {"hour": 10, "minute": 20}
